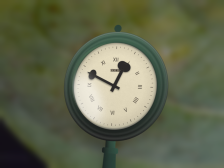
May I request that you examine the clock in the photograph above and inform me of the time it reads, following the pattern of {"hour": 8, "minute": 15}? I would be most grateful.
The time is {"hour": 12, "minute": 49}
